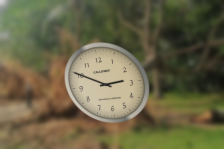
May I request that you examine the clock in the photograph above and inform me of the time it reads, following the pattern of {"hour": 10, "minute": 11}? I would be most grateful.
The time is {"hour": 2, "minute": 50}
